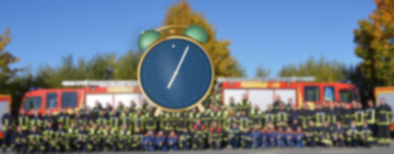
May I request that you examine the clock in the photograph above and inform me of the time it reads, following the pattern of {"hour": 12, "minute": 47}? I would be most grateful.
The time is {"hour": 7, "minute": 5}
